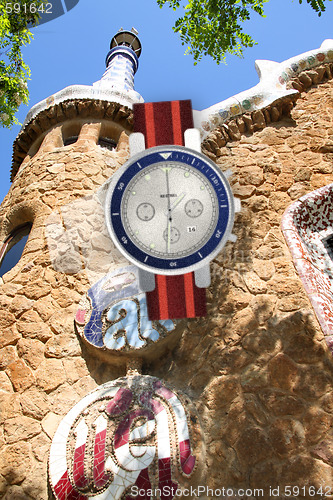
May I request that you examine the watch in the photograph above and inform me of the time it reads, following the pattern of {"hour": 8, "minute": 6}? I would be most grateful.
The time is {"hour": 1, "minute": 31}
